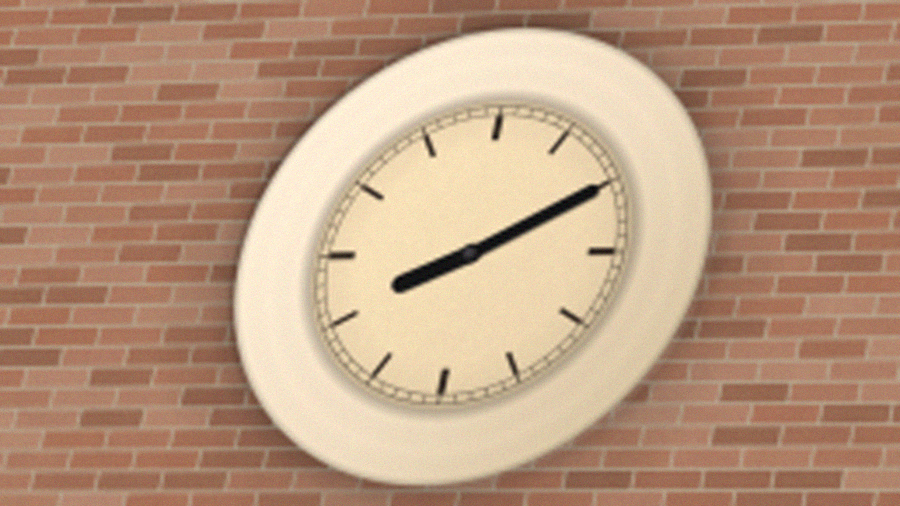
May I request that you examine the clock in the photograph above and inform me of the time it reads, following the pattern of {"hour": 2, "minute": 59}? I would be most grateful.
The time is {"hour": 8, "minute": 10}
